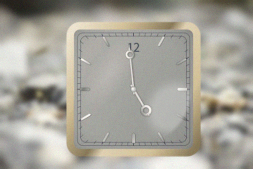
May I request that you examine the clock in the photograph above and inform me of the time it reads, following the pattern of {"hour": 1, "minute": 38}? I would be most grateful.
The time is {"hour": 4, "minute": 59}
